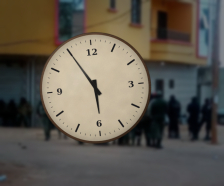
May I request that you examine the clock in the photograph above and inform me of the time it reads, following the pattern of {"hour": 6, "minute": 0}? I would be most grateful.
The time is {"hour": 5, "minute": 55}
